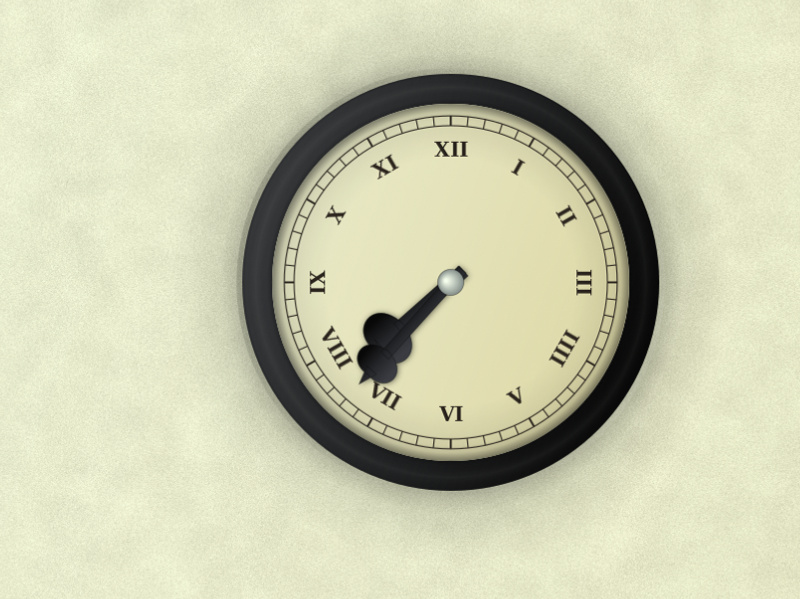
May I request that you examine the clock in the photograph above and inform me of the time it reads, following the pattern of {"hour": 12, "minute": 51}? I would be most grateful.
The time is {"hour": 7, "minute": 37}
